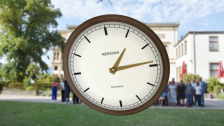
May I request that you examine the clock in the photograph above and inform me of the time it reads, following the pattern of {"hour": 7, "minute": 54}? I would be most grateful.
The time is {"hour": 1, "minute": 14}
